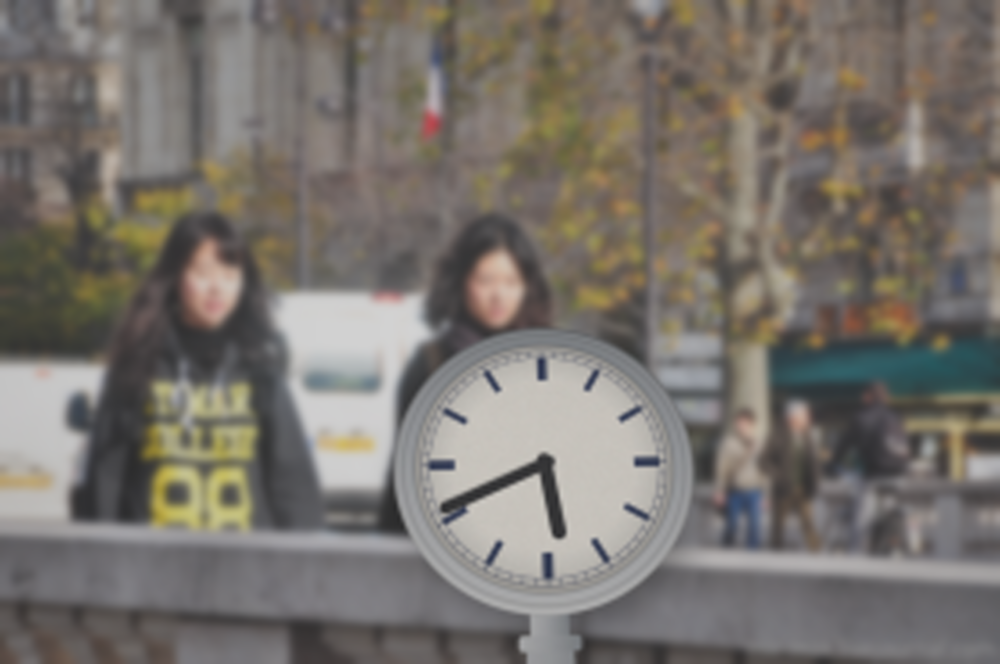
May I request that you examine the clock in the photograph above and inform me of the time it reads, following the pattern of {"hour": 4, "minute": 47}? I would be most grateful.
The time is {"hour": 5, "minute": 41}
